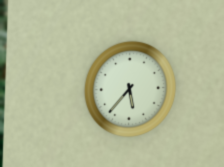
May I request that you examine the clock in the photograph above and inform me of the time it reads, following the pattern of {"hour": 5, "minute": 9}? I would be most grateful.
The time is {"hour": 5, "minute": 37}
